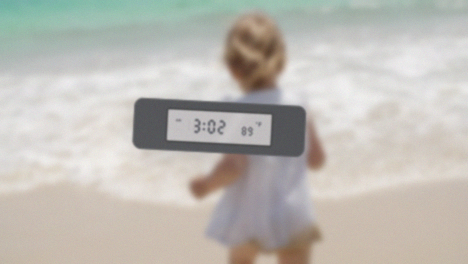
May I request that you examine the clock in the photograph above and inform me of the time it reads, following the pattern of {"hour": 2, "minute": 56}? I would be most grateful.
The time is {"hour": 3, "minute": 2}
